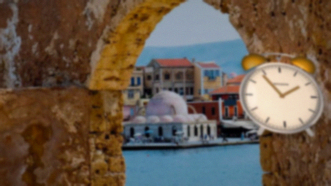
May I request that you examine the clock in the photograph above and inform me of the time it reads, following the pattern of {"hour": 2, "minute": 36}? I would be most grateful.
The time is {"hour": 1, "minute": 54}
